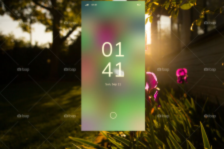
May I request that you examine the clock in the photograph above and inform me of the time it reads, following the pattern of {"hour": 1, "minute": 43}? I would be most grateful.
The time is {"hour": 1, "minute": 41}
